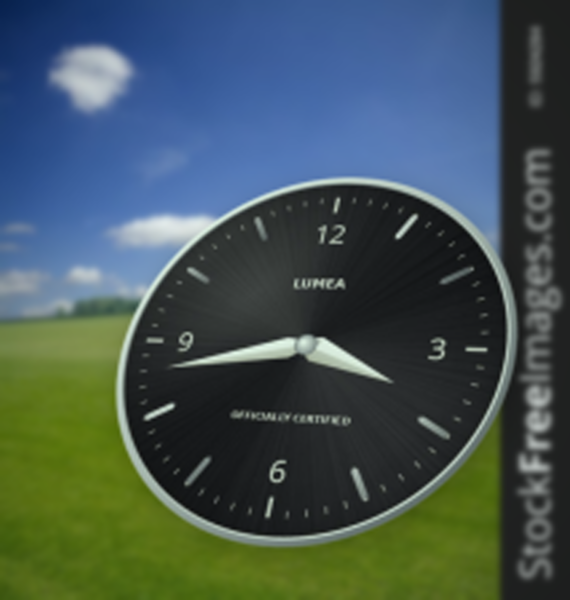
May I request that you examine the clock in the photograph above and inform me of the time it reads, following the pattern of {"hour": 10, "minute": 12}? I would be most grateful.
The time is {"hour": 3, "minute": 43}
